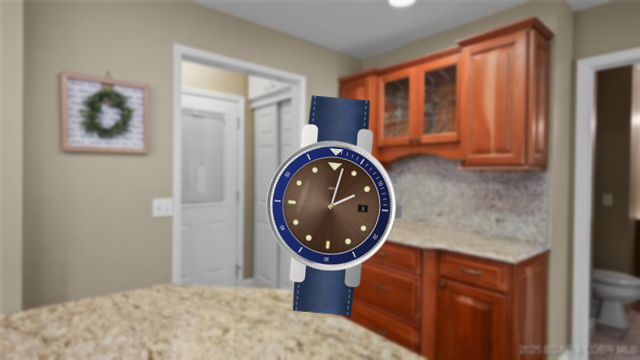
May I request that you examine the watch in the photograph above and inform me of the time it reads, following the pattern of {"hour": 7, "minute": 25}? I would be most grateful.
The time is {"hour": 2, "minute": 2}
